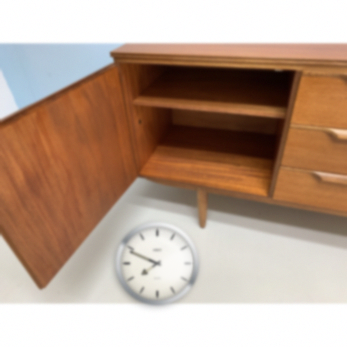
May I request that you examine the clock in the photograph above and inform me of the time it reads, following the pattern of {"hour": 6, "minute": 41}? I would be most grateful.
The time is {"hour": 7, "minute": 49}
